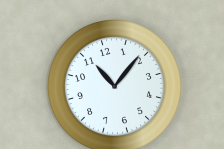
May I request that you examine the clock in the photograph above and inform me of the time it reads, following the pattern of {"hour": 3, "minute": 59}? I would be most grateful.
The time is {"hour": 11, "minute": 9}
